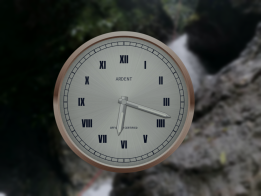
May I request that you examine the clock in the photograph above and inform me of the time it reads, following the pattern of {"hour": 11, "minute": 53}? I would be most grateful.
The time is {"hour": 6, "minute": 18}
